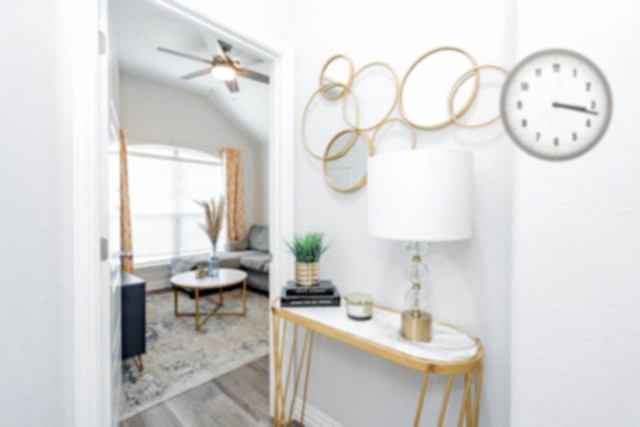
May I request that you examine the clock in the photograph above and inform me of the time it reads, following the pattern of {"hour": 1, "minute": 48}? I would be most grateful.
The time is {"hour": 3, "minute": 17}
